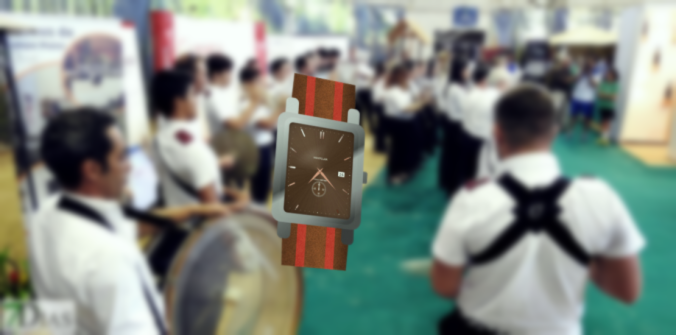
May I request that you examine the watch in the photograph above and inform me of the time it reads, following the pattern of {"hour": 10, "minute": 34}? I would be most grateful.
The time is {"hour": 7, "minute": 22}
